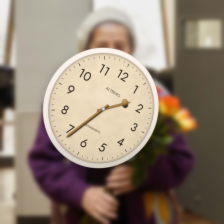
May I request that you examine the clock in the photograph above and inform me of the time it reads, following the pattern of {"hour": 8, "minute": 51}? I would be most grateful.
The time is {"hour": 1, "minute": 34}
